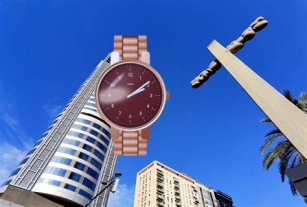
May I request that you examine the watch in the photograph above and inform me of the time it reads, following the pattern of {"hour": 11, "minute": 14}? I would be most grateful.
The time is {"hour": 2, "minute": 9}
